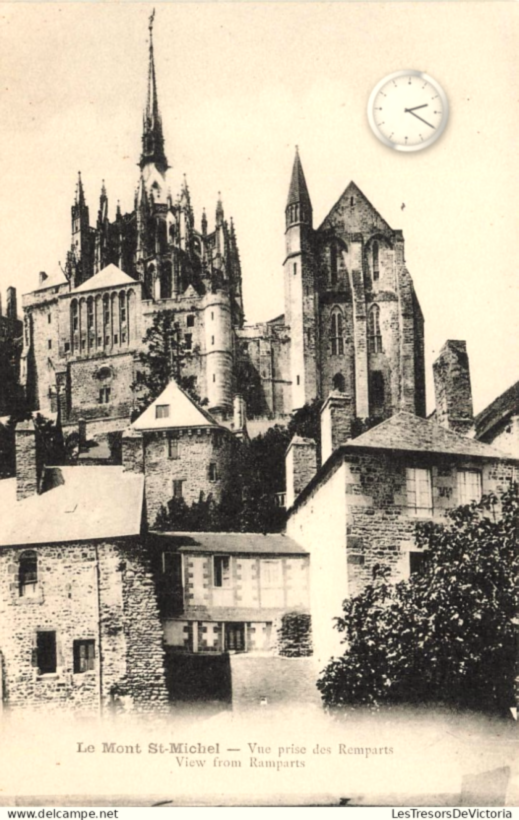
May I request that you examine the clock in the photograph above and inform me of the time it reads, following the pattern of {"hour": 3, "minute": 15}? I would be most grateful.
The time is {"hour": 2, "minute": 20}
